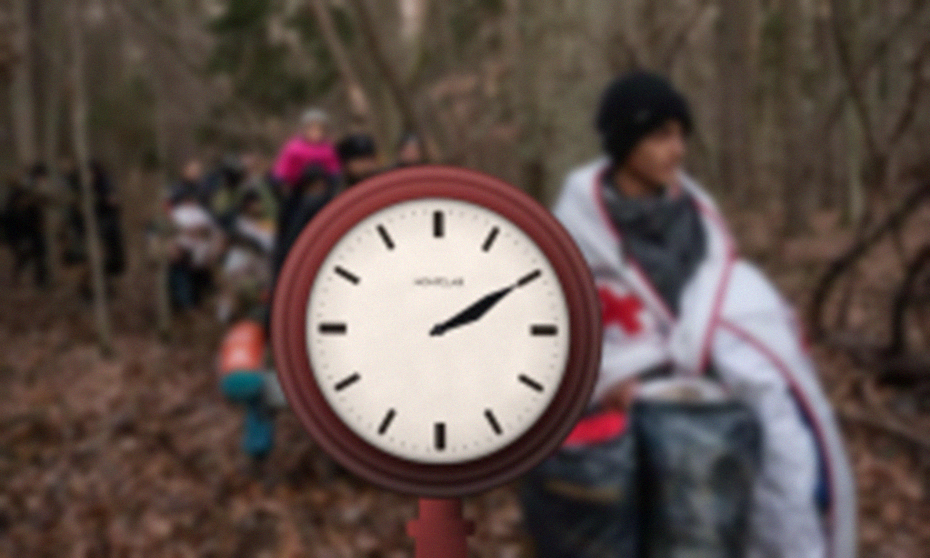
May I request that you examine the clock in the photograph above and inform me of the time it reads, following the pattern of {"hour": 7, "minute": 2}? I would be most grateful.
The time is {"hour": 2, "minute": 10}
